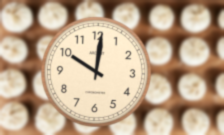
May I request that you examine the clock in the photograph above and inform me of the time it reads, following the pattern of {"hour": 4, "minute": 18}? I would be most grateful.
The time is {"hour": 10, "minute": 1}
